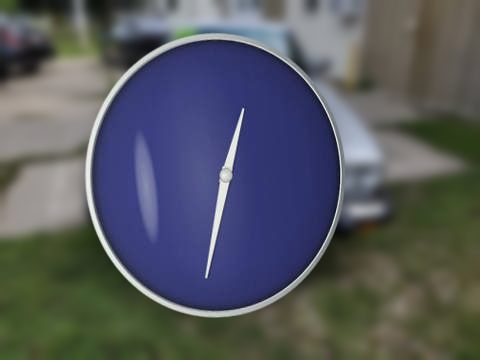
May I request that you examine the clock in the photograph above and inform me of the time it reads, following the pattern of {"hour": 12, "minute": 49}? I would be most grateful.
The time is {"hour": 12, "minute": 32}
